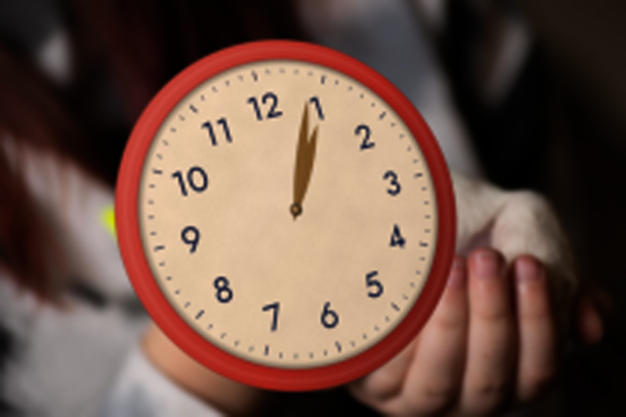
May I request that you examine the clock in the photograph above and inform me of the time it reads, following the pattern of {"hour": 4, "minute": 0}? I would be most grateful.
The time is {"hour": 1, "minute": 4}
